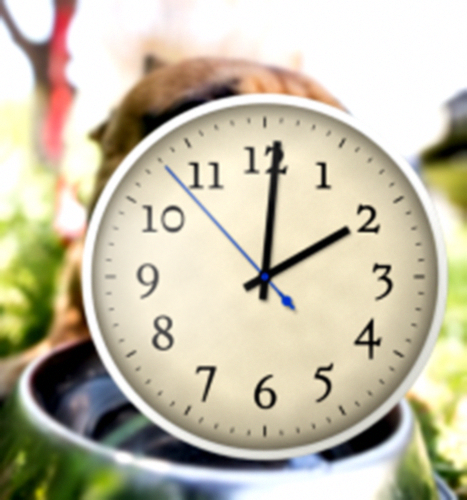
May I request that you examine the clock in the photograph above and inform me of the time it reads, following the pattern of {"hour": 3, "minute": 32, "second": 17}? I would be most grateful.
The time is {"hour": 2, "minute": 0, "second": 53}
